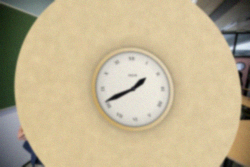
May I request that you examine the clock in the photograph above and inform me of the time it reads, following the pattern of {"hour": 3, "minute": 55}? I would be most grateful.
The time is {"hour": 1, "minute": 41}
